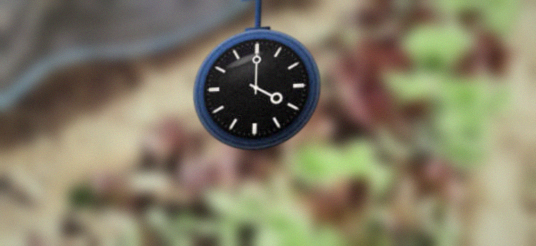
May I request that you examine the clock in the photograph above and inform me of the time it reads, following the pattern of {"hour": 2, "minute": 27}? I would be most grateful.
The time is {"hour": 4, "minute": 0}
